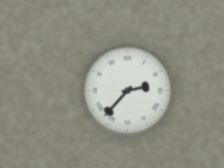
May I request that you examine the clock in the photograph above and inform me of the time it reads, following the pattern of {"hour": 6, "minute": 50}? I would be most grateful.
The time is {"hour": 2, "minute": 37}
